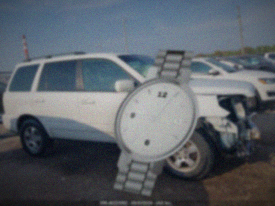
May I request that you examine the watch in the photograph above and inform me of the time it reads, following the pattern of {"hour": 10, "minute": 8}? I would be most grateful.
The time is {"hour": 9, "minute": 4}
